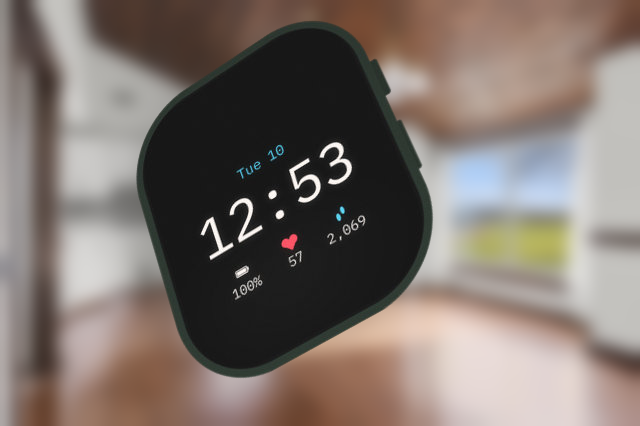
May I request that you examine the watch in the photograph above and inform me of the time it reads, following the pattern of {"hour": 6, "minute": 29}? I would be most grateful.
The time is {"hour": 12, "minute": 53}
